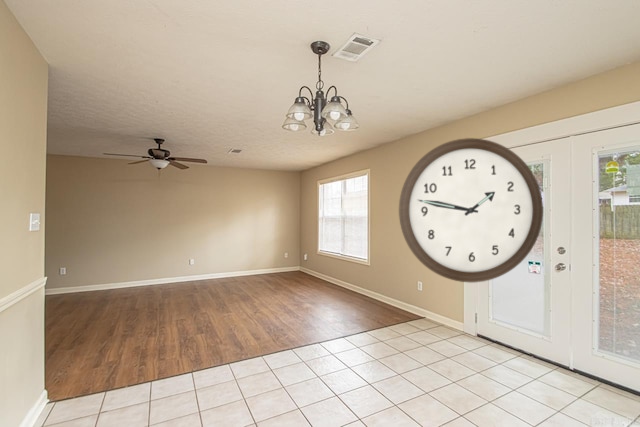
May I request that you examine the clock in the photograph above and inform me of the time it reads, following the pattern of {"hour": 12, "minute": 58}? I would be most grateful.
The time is {"hour": 1, "minute": 47}
